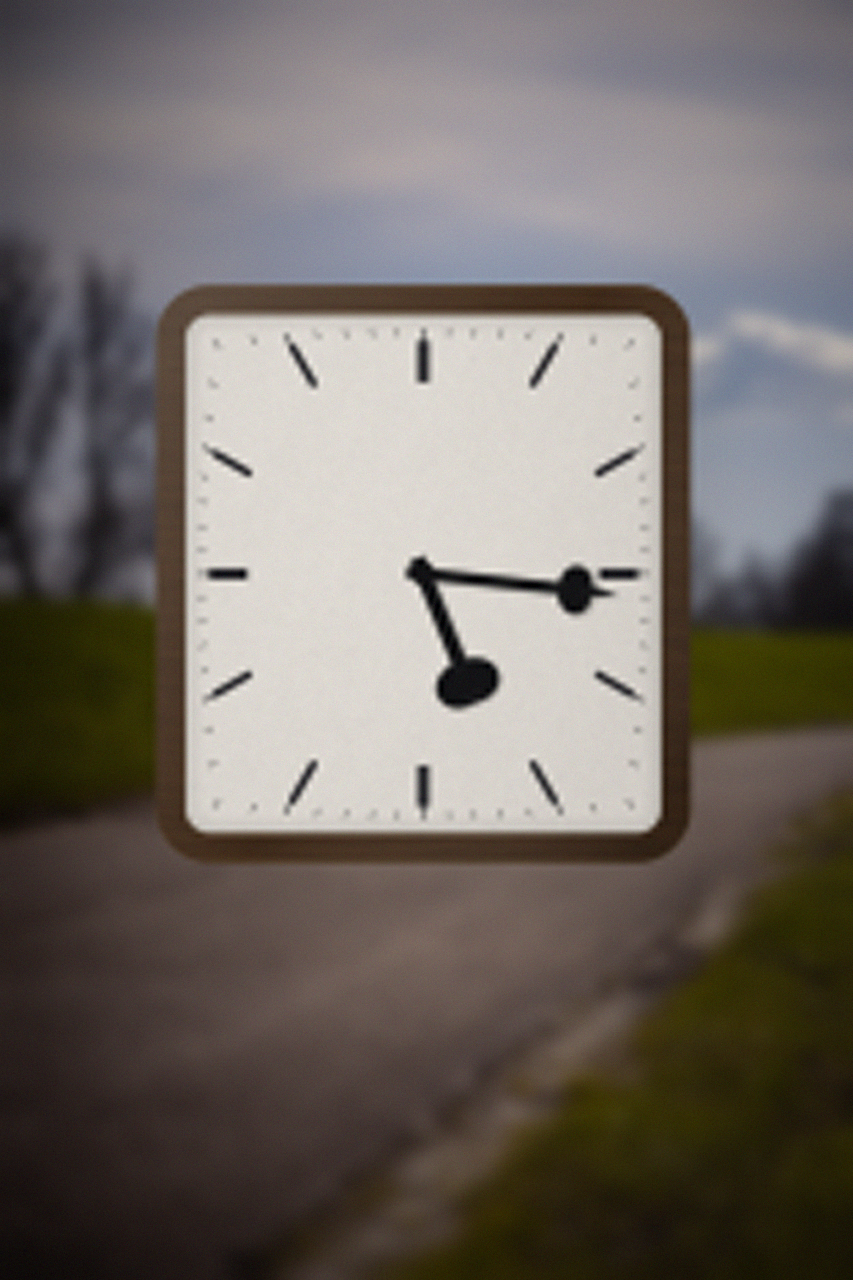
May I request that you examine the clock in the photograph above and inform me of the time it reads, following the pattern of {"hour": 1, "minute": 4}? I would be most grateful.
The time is {"hour": 5, "minute": 16}
